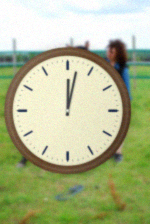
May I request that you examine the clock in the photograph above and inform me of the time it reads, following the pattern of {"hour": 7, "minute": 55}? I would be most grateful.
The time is {"hour": 12, "minute": 2}
